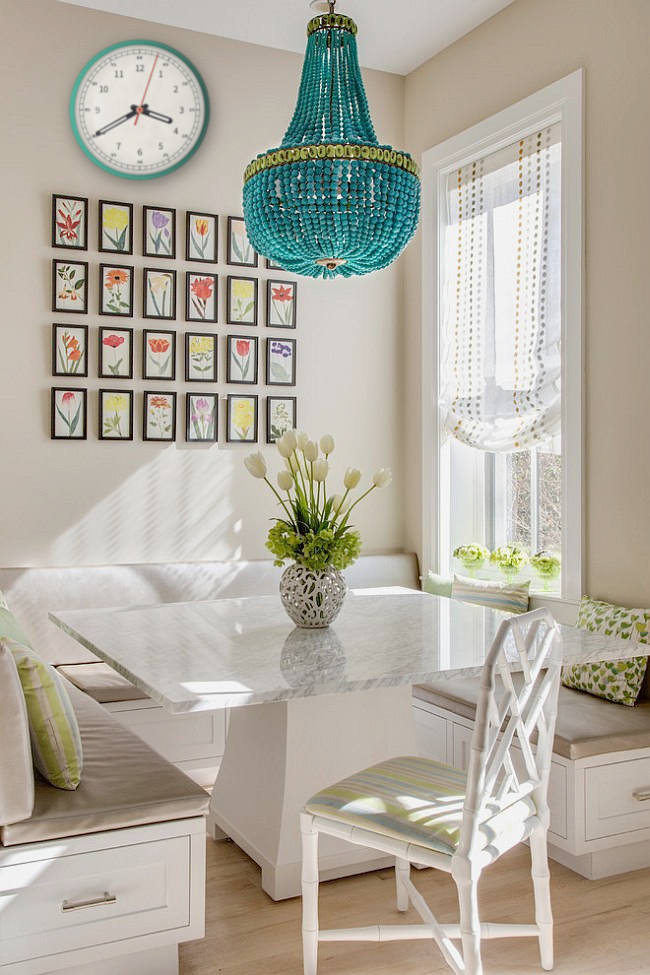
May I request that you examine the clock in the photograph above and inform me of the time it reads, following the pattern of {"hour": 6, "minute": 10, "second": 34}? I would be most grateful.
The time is {"hour": 3, "minute": 40, "second": 3}
